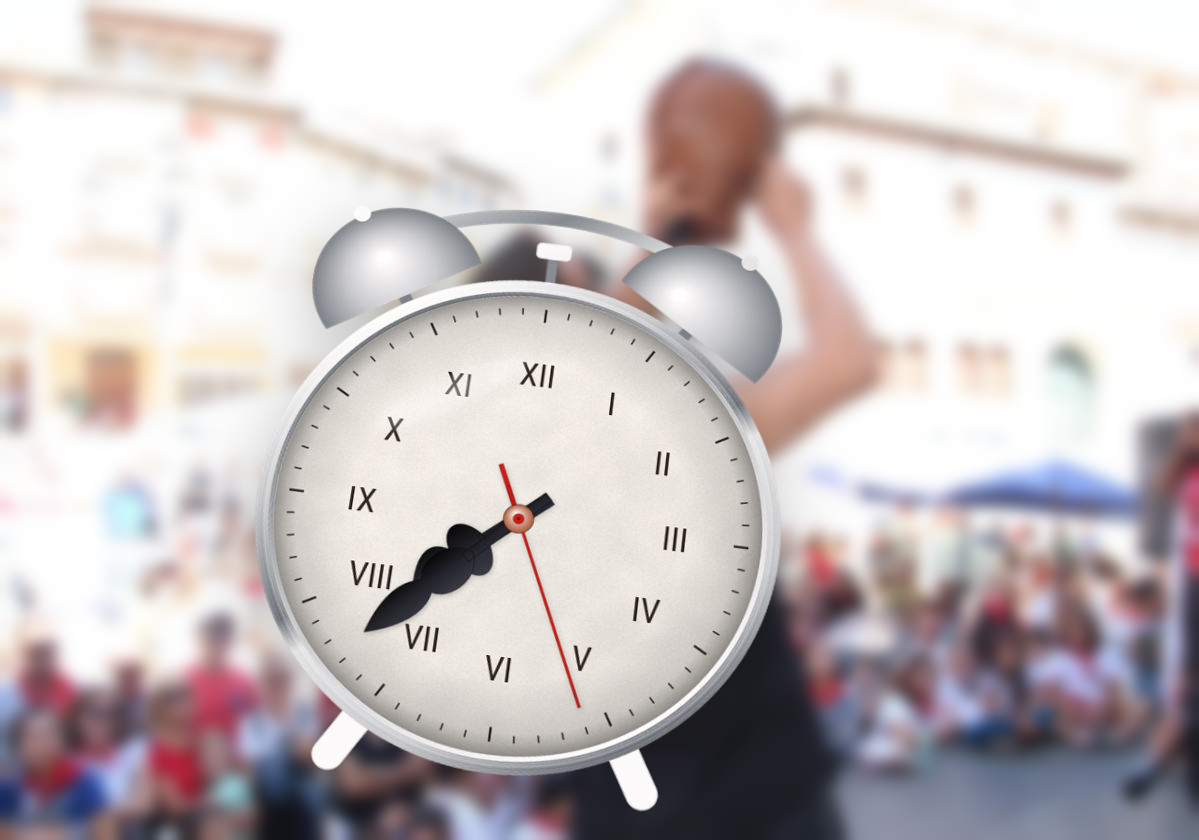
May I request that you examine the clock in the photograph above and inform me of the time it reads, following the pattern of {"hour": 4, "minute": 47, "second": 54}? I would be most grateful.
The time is {"hour": 7, "minute": 37, "second": 26}
